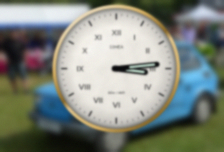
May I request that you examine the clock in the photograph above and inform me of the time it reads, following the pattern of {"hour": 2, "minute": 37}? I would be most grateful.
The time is {"hour": 3, "minute": 14}
